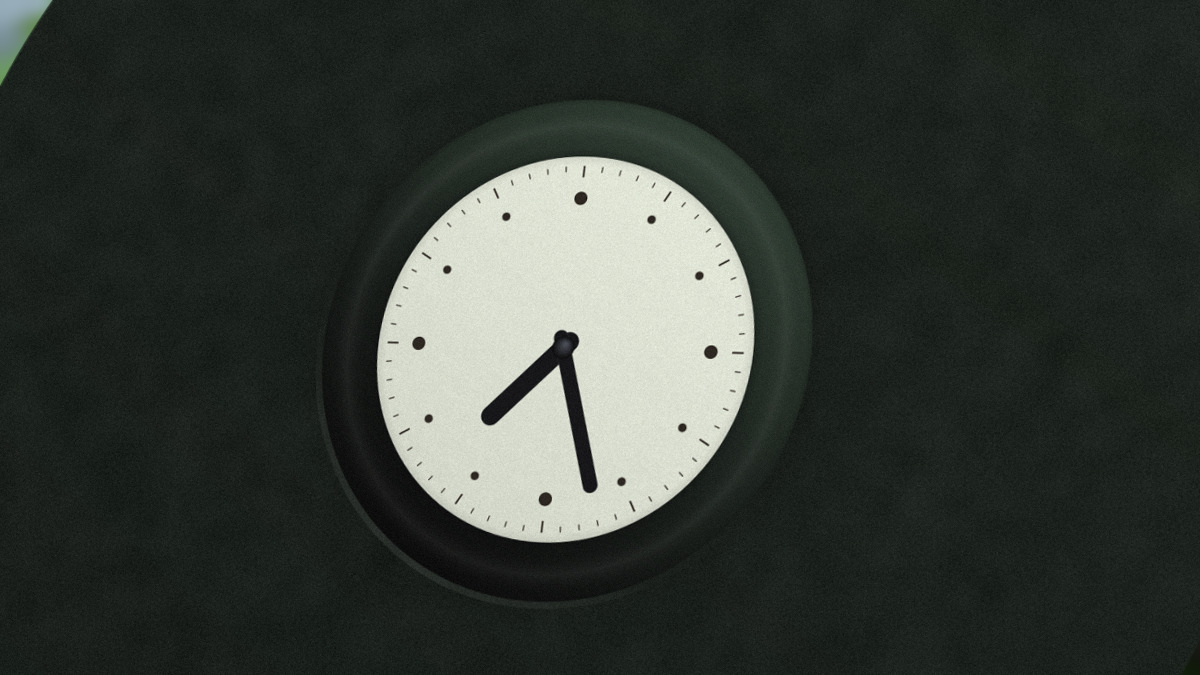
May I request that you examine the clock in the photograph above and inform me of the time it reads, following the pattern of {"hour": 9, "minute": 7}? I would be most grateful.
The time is {"hour": 7, "minute": 27}
